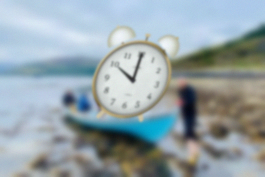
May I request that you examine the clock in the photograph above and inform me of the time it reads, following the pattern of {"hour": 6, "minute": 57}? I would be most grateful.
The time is {"hour": 10, "minute": 0}
